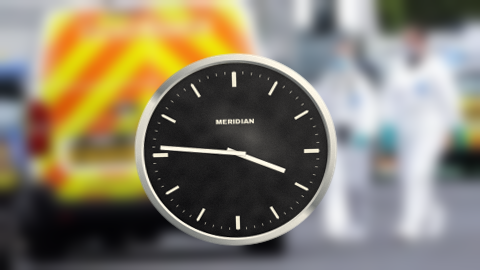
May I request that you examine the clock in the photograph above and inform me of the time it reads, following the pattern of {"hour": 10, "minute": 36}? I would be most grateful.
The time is {"hour": 3, "minute": 46}
